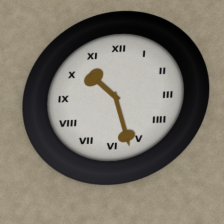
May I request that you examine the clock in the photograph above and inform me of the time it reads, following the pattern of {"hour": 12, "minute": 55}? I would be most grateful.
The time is {"hour": 10, "minute": 27}
